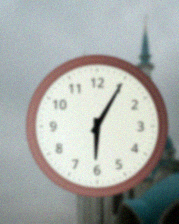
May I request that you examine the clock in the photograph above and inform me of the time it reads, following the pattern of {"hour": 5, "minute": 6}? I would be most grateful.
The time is {"hour": 6, "minute": 5}
